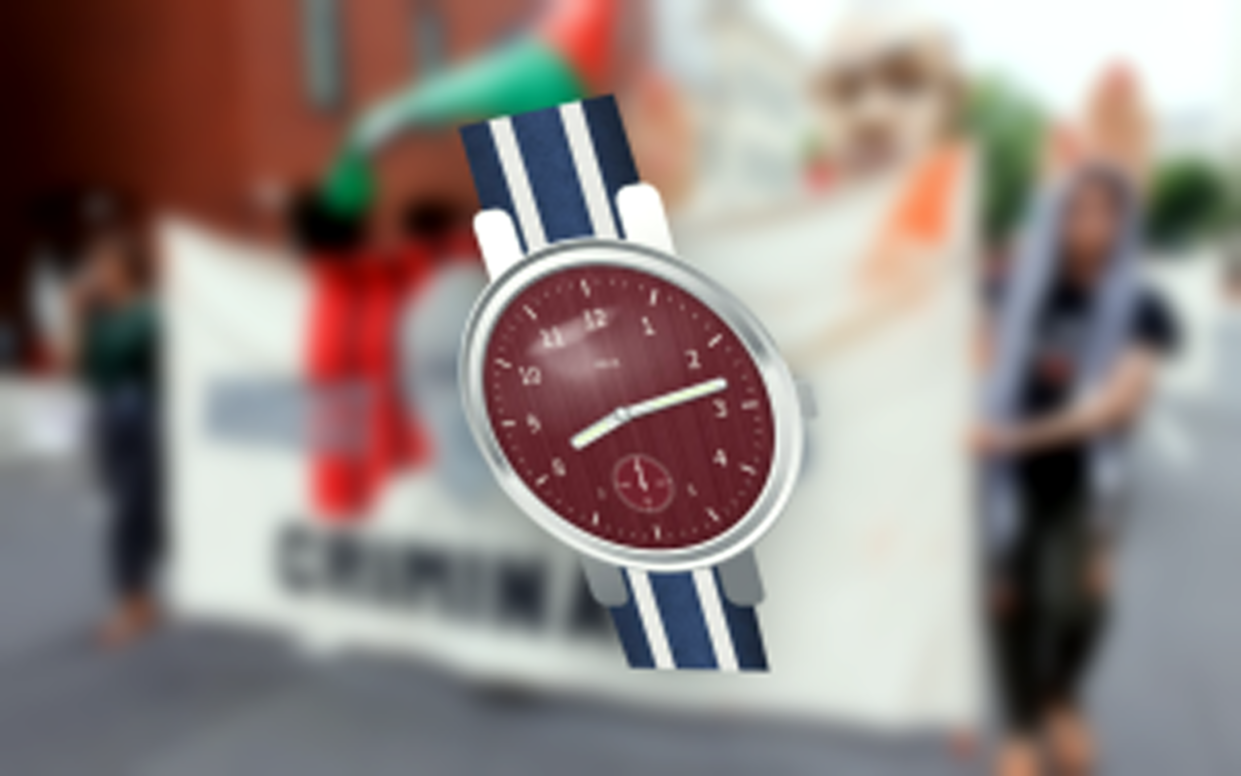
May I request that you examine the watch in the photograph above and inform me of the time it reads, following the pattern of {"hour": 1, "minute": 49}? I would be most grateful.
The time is {"hour": 8, "minute": 13}
